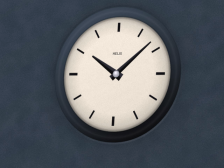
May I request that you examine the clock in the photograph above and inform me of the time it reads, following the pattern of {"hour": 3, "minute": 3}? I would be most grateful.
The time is {"hour": 10, "minute": 8}
